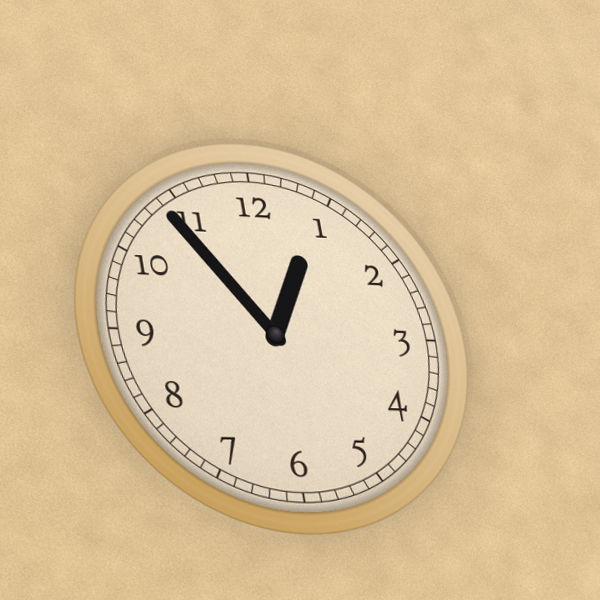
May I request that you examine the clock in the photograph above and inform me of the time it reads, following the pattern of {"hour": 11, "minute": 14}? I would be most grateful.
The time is {"hour": 12, "minute": 54}
